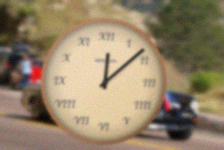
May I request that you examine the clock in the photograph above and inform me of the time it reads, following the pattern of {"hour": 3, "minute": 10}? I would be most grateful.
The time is {"hour": 12, "minute": 8}
